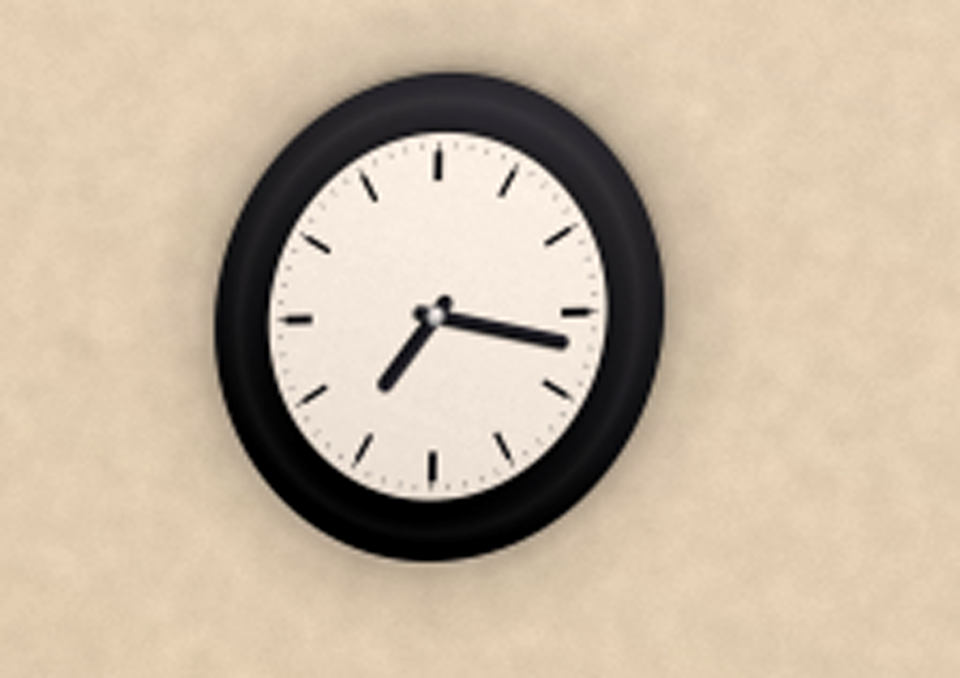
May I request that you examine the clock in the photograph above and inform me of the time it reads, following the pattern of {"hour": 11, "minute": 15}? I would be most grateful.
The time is {"hour": 7, "minute": 17}
